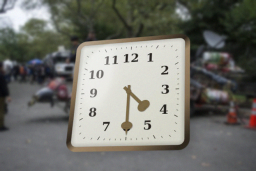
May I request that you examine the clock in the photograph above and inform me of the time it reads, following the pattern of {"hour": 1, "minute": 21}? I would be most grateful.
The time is {"hour": 4, "minute": 30}
